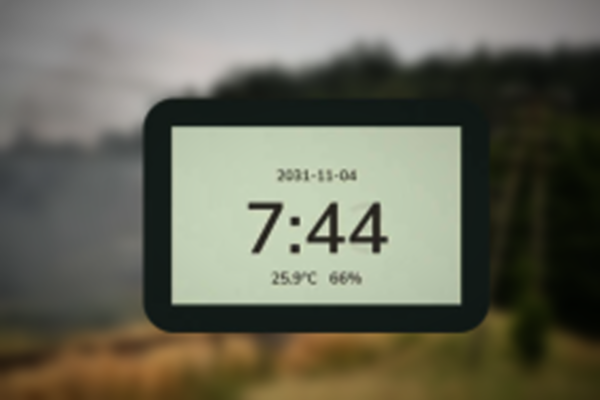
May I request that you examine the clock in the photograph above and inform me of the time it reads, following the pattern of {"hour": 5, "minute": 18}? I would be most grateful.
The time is {"hour": 7, "minute": 44}
